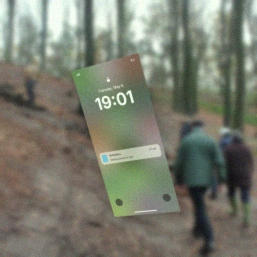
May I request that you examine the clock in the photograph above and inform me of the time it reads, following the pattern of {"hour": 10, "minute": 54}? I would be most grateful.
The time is {"hour": 19, "minute": 1}
